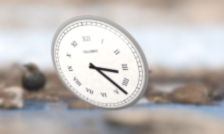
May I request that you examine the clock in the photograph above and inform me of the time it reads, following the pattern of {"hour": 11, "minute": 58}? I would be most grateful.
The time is {"hour": 3, "minute": 23}
